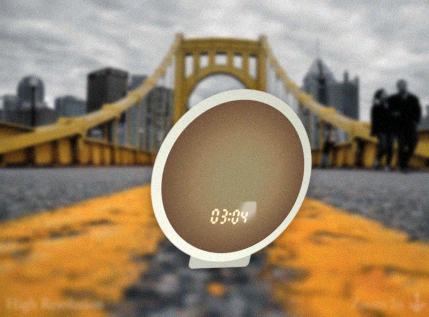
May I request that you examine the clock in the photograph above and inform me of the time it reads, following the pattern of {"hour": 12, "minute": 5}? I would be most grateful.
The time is {"hour": 3, "minute": 4}
